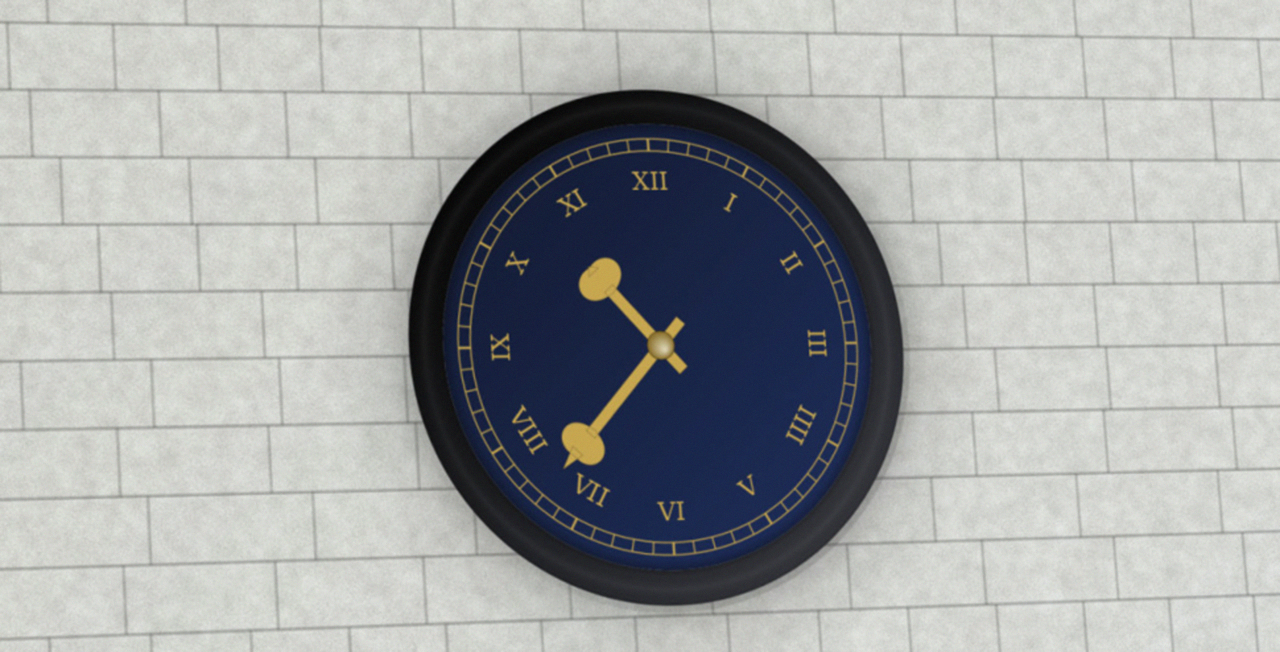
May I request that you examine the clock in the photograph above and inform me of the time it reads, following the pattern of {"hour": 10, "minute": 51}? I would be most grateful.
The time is {"hour": 10, "minute": 37}
